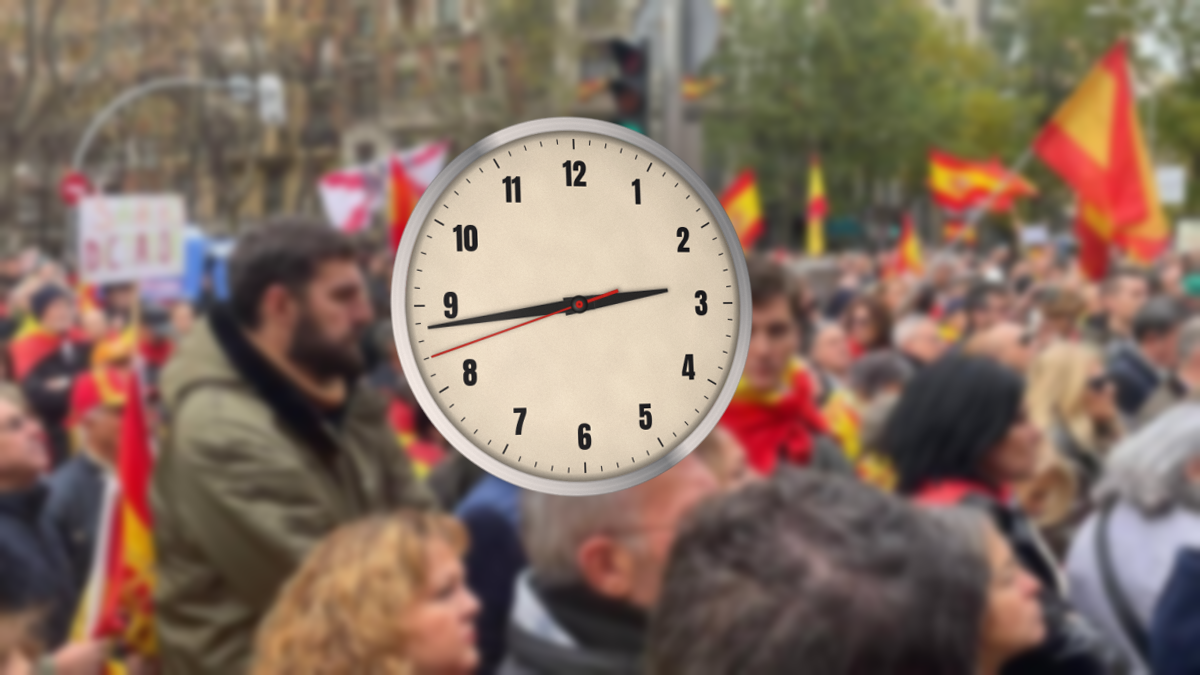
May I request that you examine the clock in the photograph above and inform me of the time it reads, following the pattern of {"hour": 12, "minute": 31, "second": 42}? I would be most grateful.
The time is {"hour": 2, "minute": 43, "second": 42}
